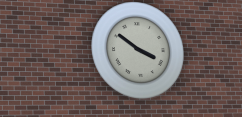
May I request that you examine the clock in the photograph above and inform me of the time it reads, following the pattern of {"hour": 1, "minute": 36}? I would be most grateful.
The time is {"hour": 3, "minute": 51}
